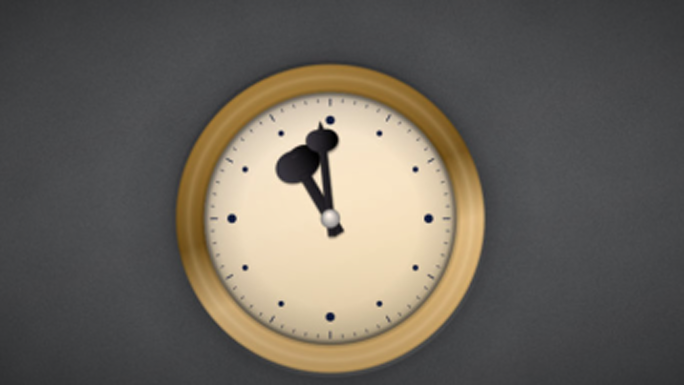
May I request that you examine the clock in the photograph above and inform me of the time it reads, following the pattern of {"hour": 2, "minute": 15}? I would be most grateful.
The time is {"hour": 10, "minute": 59}
